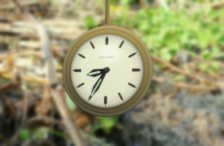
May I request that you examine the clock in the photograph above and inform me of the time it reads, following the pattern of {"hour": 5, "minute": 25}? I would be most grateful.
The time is {"hour": 8, "minute": 35}
